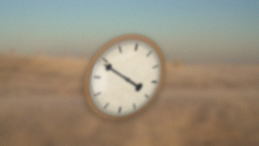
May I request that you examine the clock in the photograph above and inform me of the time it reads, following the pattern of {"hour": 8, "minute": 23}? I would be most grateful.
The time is {"hour": 3, "minute": 49}
